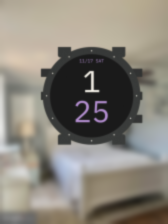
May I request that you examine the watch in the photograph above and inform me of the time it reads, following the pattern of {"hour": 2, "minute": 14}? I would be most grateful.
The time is {"hour": 1, "minute": 25}
